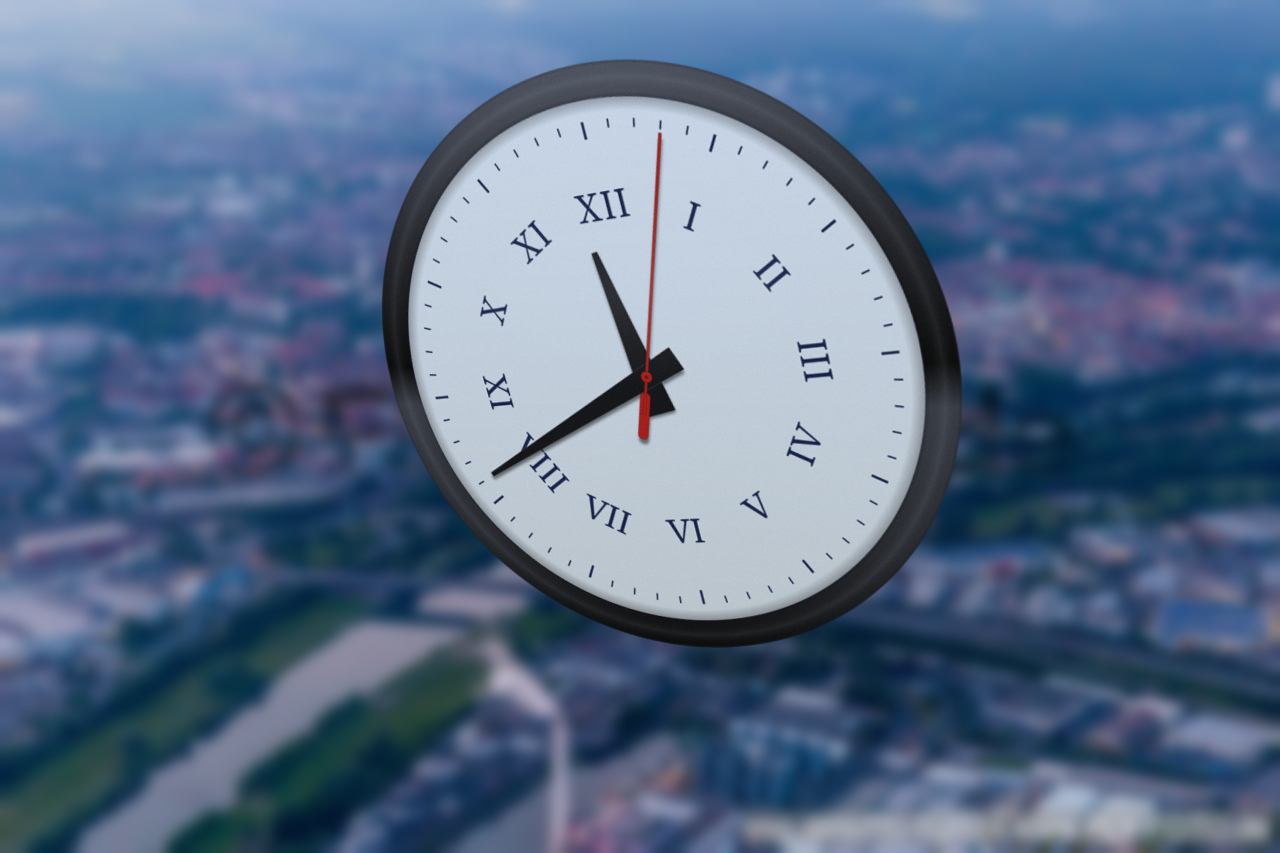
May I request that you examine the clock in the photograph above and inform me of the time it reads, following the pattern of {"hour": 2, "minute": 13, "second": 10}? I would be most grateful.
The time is {"hour": 11, "minute": 41, "second": 3}
